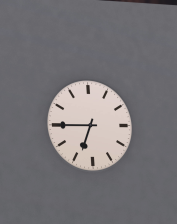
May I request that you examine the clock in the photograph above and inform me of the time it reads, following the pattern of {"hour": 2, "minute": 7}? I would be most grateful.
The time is {"hour": 6, "minute": 45}
